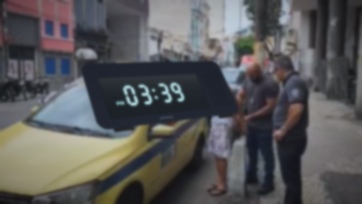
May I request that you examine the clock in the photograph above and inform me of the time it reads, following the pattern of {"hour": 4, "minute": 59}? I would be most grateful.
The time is {"hour": 3, "minute": 39}
